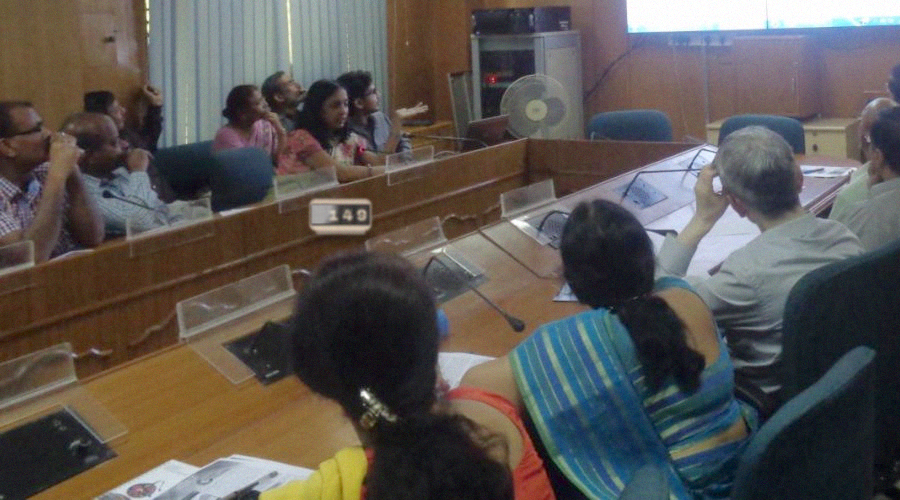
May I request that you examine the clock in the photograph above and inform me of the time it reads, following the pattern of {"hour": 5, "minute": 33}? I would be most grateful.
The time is {"hour": 1, "minute": 49}
